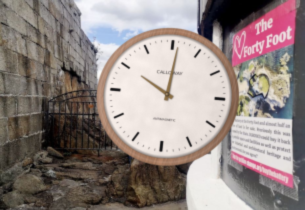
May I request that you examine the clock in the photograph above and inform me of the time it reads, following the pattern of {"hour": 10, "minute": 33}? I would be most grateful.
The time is {"hour": 10, "minute": 1}
